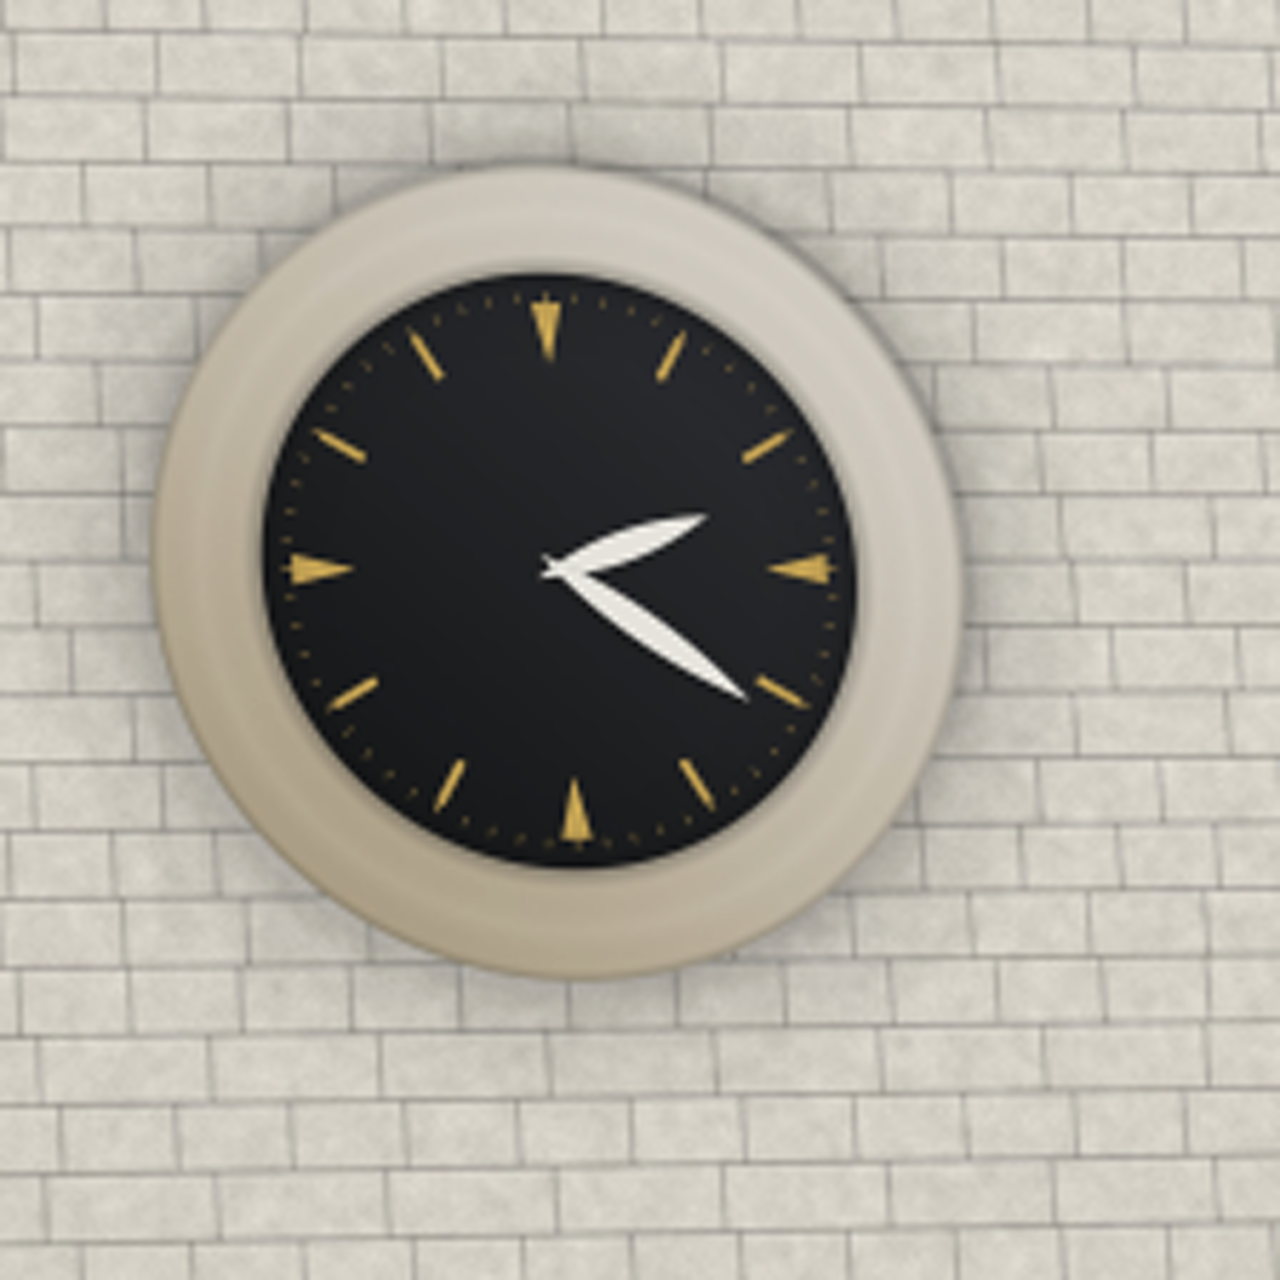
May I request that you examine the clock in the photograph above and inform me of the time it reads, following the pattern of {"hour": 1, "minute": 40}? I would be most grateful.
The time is {"hour": 2, "minute": 21}
